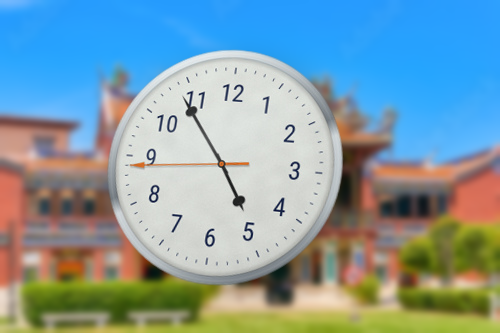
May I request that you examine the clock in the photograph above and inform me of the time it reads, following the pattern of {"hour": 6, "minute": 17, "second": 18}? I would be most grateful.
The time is {"hour": 4, "minute": 53, "second": 44}
